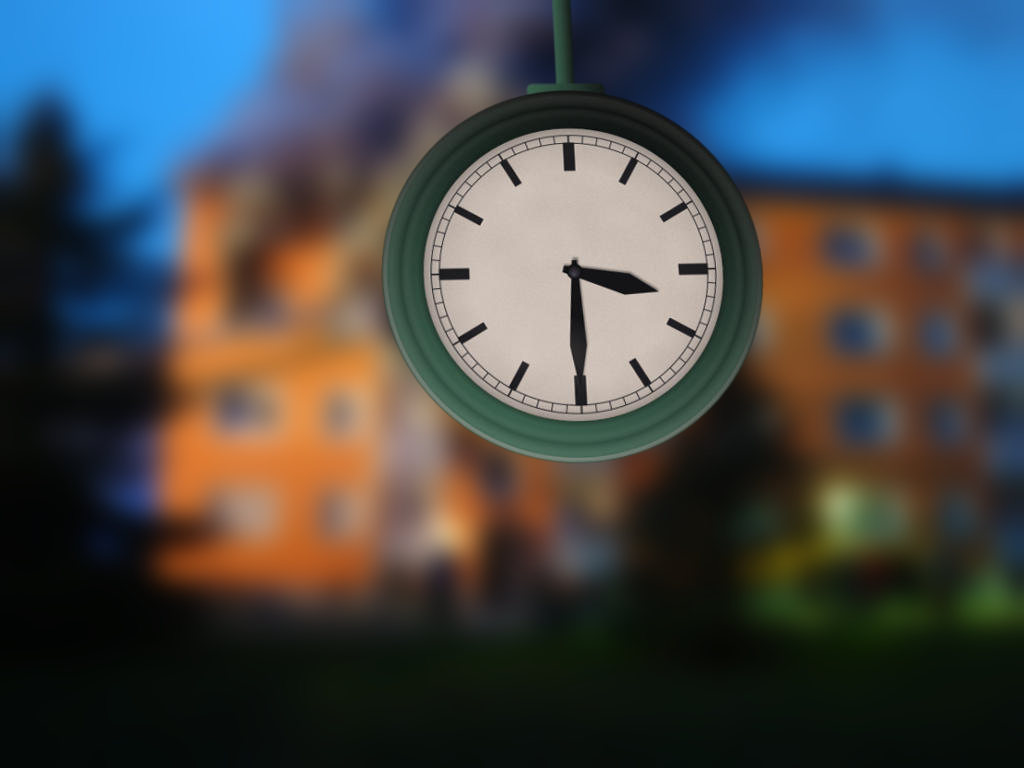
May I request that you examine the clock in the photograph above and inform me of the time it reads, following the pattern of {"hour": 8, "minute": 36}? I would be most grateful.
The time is {"hour": 3, "minute": 30}
